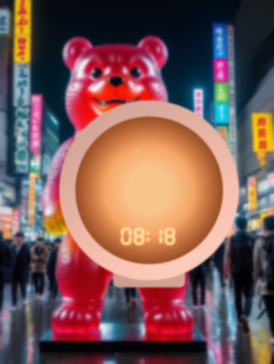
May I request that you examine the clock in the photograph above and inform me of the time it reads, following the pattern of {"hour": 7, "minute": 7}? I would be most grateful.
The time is {"hour": 8, "minute": 18}
